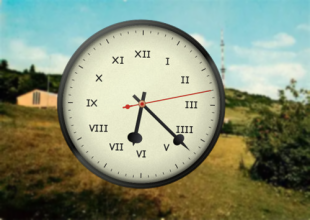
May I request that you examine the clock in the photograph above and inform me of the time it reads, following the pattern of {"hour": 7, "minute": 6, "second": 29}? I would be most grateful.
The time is {"hour": 6, "minute": 22, "second": 13}
